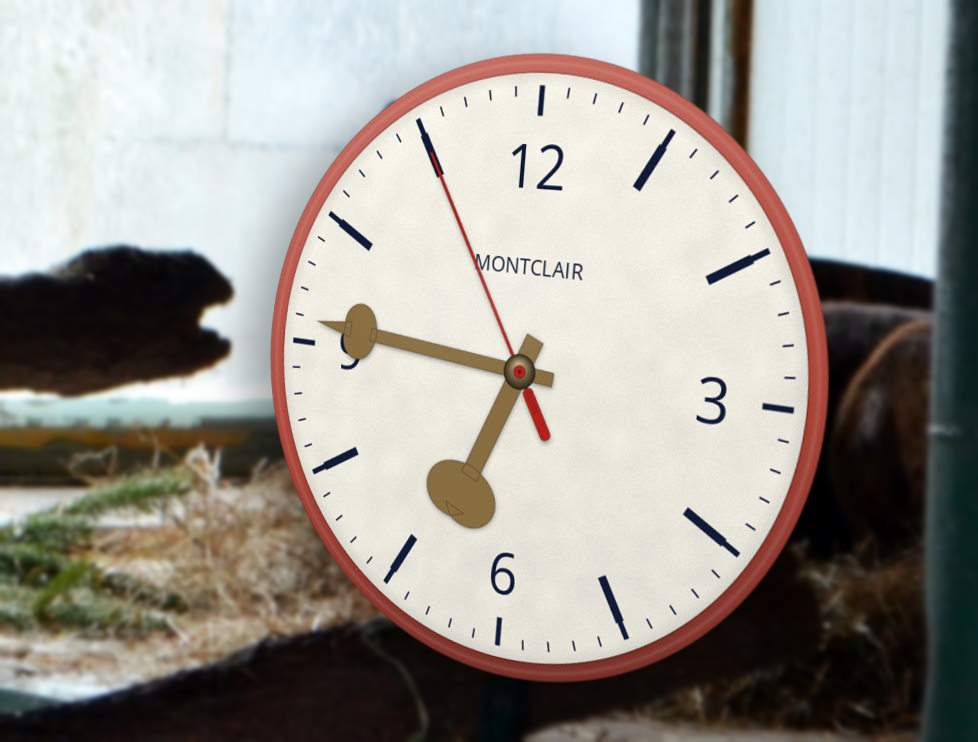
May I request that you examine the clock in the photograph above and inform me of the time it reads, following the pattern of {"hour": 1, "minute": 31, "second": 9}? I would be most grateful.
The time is {"hour": 6, "minute": 45, "second": 55}
